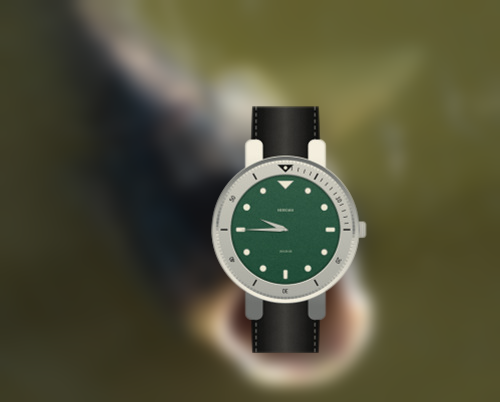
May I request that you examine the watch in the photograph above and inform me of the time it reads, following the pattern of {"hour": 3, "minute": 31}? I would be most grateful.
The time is {"hour": 9, "minute": 45}
